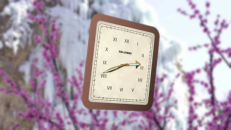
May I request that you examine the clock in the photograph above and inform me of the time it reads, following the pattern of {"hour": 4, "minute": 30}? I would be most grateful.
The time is {"hour": 2, "minute": 41}
